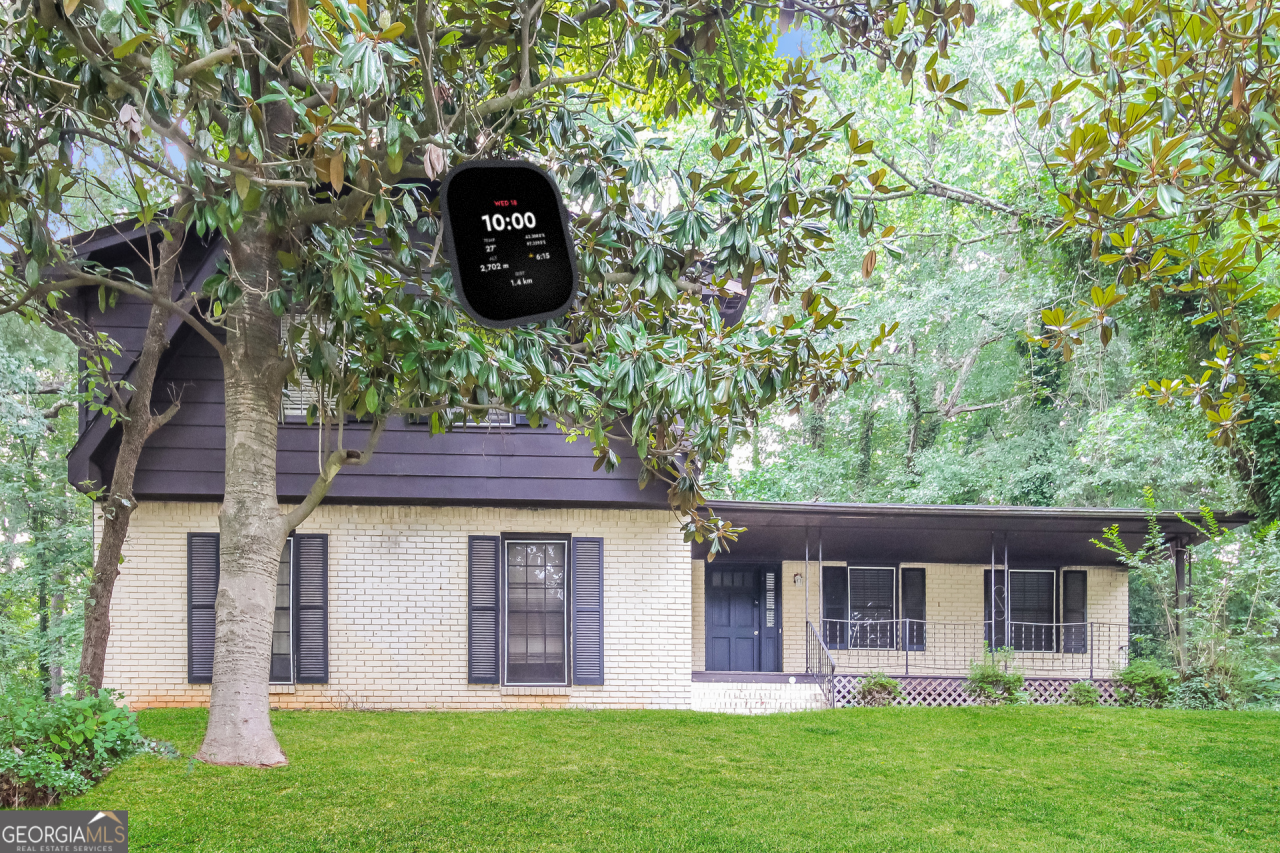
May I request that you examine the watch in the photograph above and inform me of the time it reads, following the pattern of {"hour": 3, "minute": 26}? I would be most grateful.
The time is {"hour": 10, "minute": 0}
